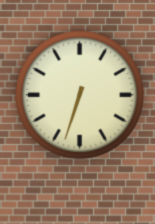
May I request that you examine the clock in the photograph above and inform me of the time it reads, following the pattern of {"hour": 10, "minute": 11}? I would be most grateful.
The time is {"hour": 6, "minute": 33}
